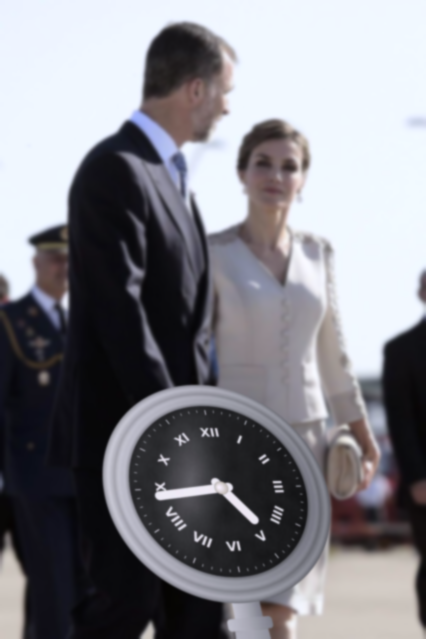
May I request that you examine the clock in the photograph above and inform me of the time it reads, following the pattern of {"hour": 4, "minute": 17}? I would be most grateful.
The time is {"hour": 4, "minute": 44}
